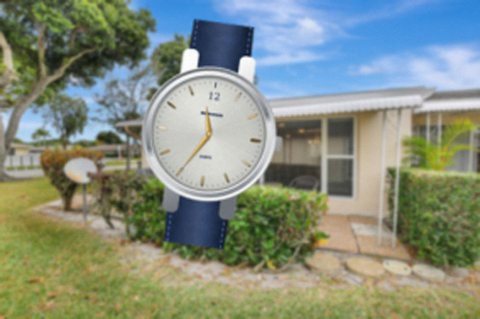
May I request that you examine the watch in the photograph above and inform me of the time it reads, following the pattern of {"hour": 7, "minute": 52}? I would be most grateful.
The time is {"hour": 11, "minute": 35}
